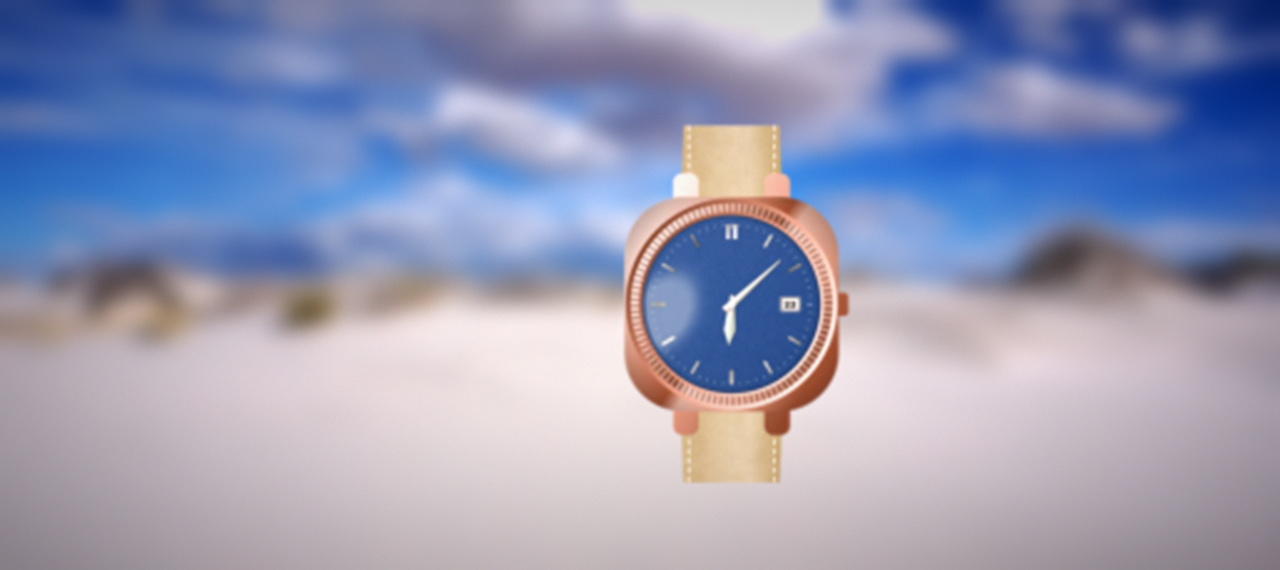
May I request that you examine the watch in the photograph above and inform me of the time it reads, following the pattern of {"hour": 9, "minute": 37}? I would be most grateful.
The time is {"hour": 6, "minute": 8}
